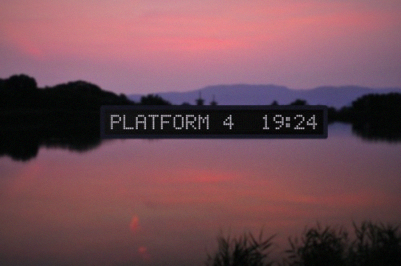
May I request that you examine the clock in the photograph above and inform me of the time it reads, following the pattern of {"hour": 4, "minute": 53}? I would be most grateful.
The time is {"hour": 19, "minute": 24}
